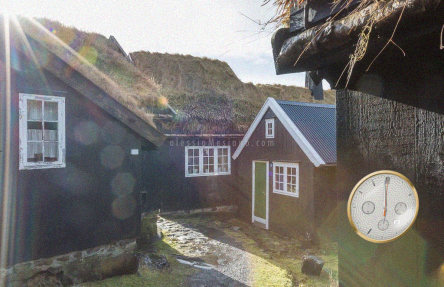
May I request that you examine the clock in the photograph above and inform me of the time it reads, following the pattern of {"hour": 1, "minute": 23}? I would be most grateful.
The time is {"hour": 5, "minute": 59}
